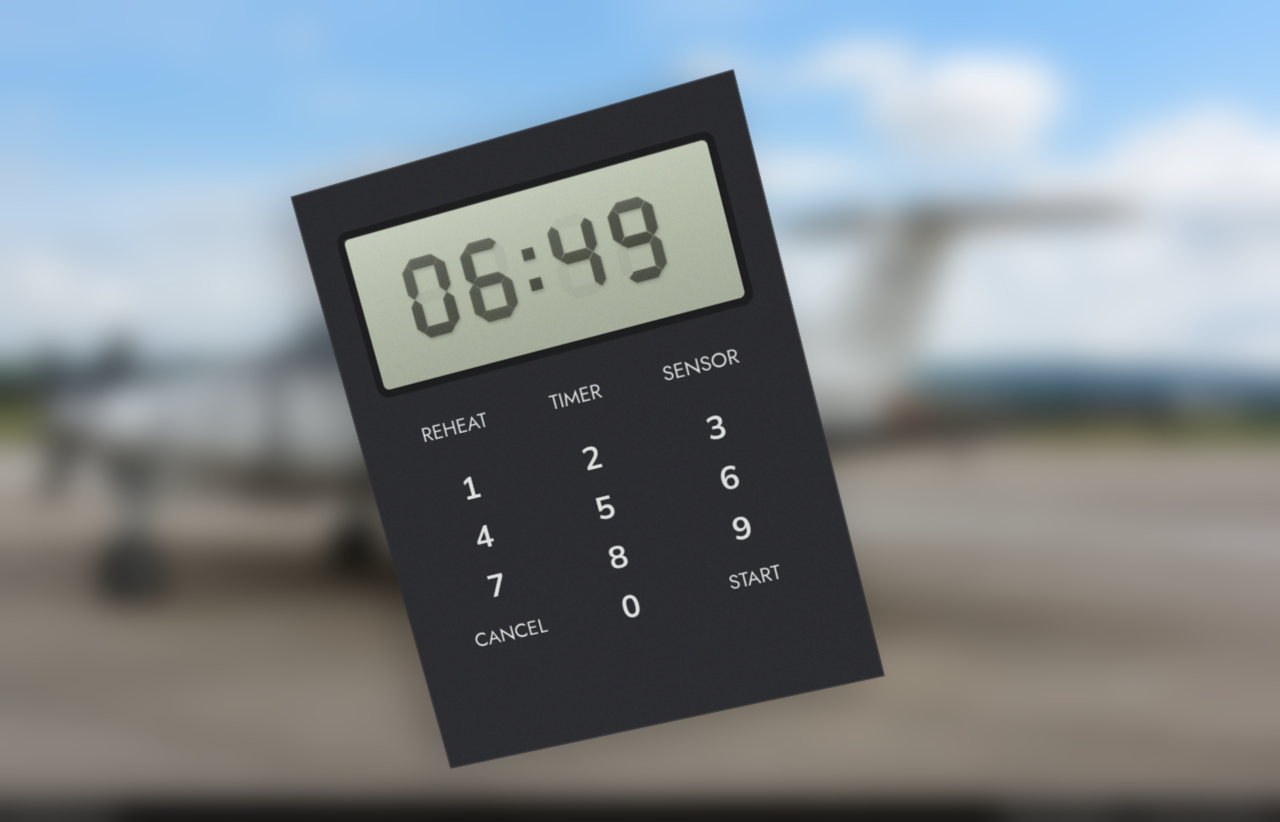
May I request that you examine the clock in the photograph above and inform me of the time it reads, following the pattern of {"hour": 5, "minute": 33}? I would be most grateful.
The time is {"hour": 6, "minute": 49}
